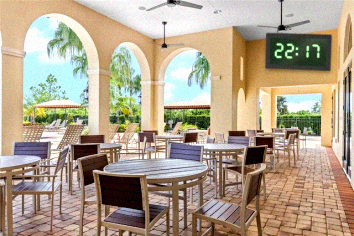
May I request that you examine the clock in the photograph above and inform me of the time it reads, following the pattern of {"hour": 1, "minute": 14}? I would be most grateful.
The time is {"hour": 22, "minute": 17}
